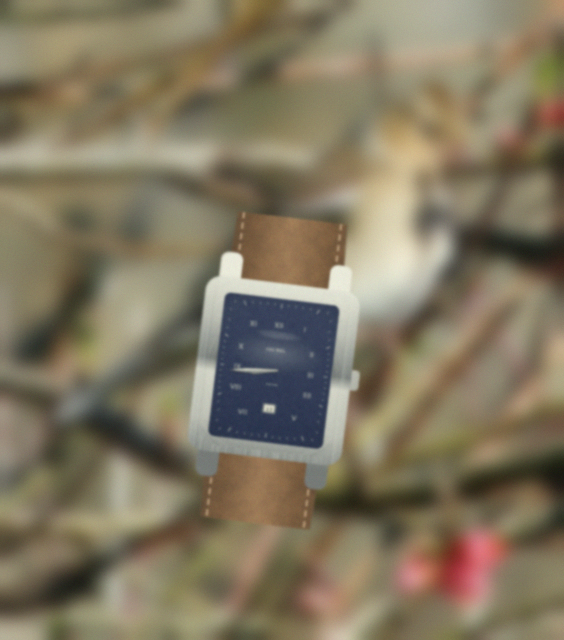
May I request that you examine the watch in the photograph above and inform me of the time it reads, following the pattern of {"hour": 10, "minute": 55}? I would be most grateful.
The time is {"hour": 8, "minute": 44}
